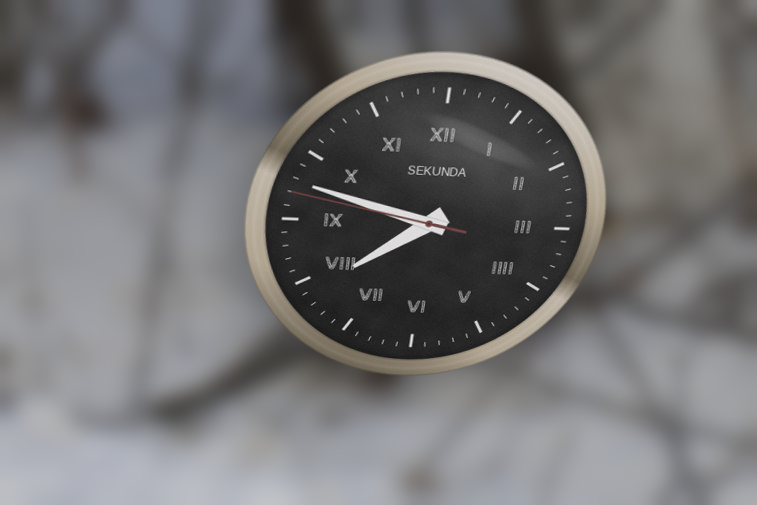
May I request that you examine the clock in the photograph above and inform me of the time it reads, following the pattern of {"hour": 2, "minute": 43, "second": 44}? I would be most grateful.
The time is {"hour": 7, "minute": 47, "second": 47}
